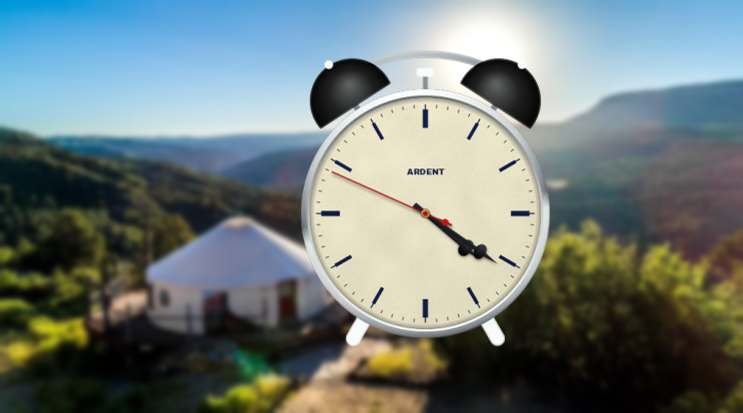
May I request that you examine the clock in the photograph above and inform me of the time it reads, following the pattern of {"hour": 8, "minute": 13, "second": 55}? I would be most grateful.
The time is {"hour": 4, "minute": 20, "second": 49}
